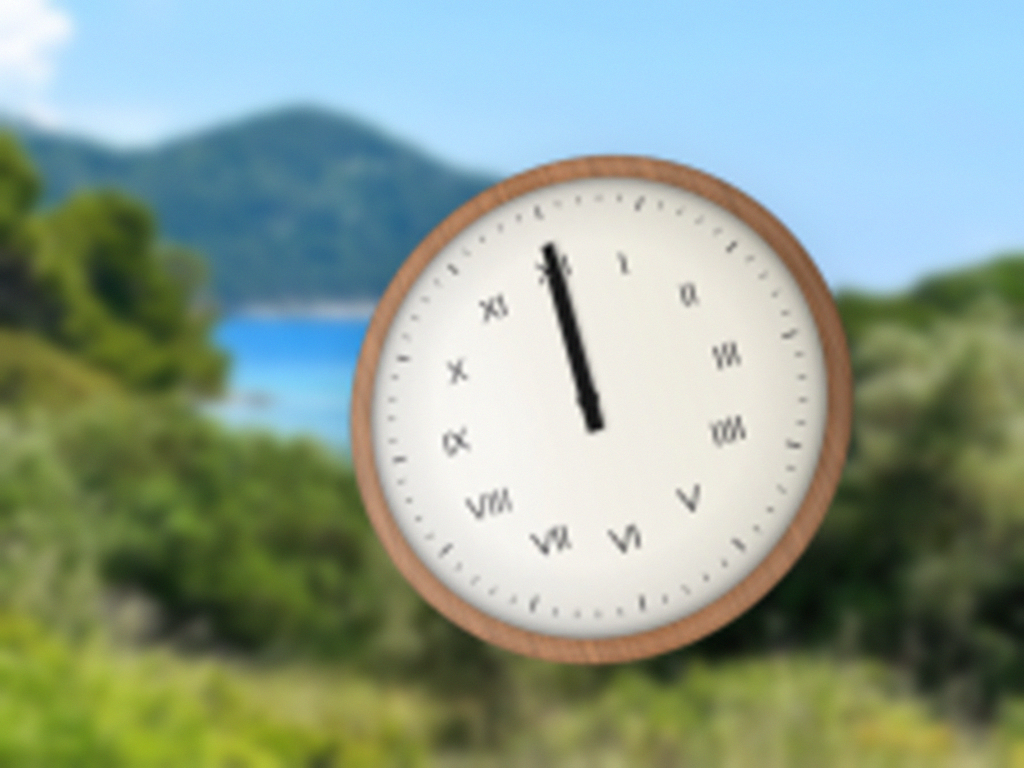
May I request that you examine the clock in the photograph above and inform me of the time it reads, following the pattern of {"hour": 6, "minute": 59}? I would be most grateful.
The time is {"hour": 12, "minute": 0}
